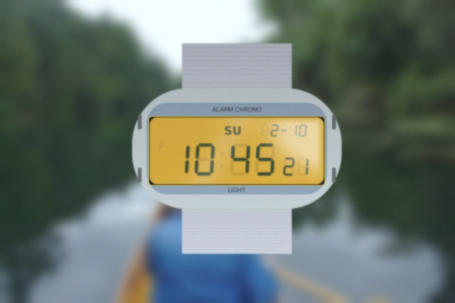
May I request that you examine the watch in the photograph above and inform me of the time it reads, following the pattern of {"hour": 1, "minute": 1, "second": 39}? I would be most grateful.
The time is {"hour": 10, "minute": 45, "second": 21}
